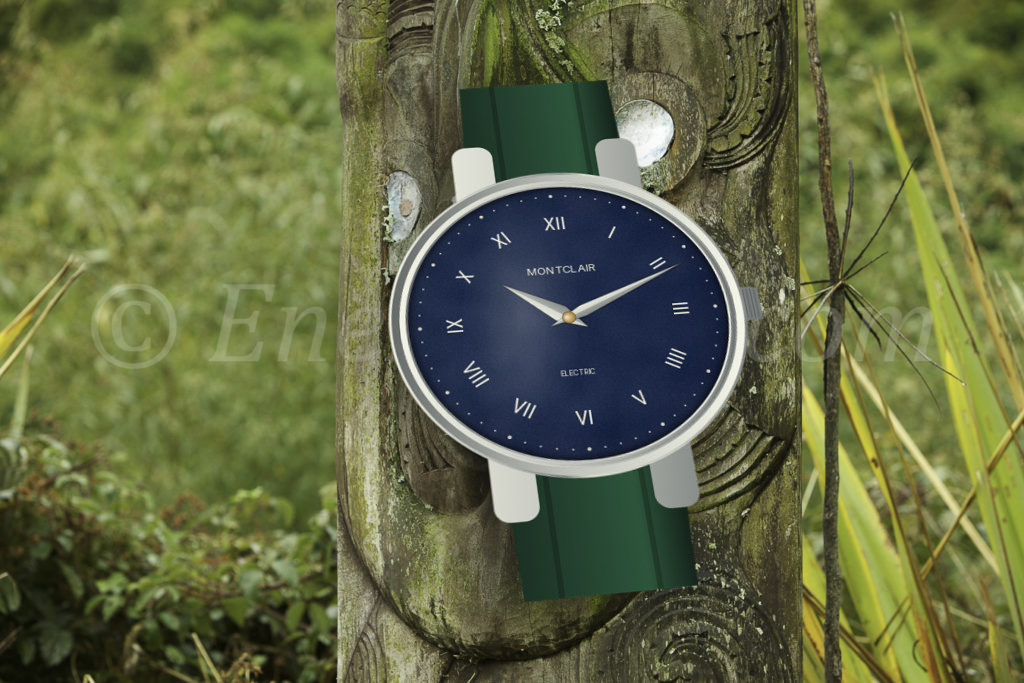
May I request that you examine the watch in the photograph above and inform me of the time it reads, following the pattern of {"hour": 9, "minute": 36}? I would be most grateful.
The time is {"hour": 10, "minute": 11}
